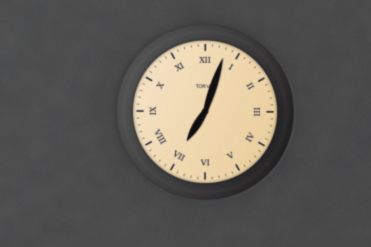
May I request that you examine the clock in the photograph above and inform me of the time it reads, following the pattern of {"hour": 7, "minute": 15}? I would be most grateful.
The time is {"hour": 7, "minute": 3}
